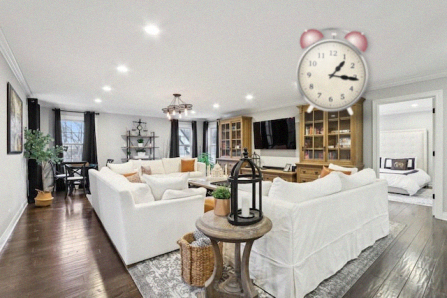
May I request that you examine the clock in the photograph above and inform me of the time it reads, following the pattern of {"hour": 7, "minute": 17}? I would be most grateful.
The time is {"hour": 1, "minute": 16}
